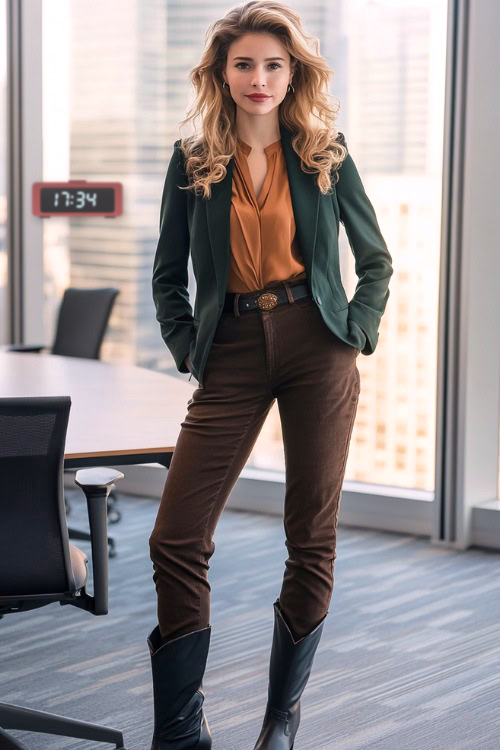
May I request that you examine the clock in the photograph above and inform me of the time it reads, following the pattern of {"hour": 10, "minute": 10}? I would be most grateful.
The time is {"hour": 17, "minute": 34}
